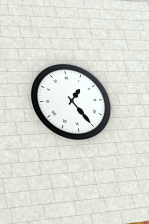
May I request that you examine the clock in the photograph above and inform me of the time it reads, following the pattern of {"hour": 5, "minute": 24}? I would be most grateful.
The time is {"hour": 1, "minute": 25}
